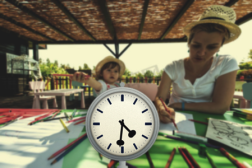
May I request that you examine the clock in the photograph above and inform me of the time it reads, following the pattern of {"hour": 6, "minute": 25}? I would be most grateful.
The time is {"hour": 4, "minute": 31}
